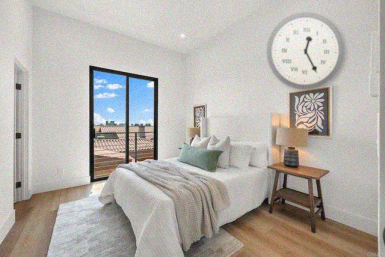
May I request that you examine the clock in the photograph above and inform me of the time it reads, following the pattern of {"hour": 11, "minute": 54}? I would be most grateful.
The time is {"hour": 12, "minute": 25}
